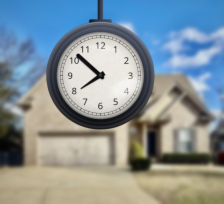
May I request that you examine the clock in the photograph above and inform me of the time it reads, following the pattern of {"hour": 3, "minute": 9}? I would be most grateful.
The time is {"hour": 7, "minute": 52}
